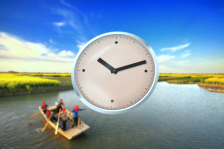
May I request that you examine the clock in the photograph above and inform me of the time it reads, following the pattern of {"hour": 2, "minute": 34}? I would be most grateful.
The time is {"hour": 10, "minute": 12}
